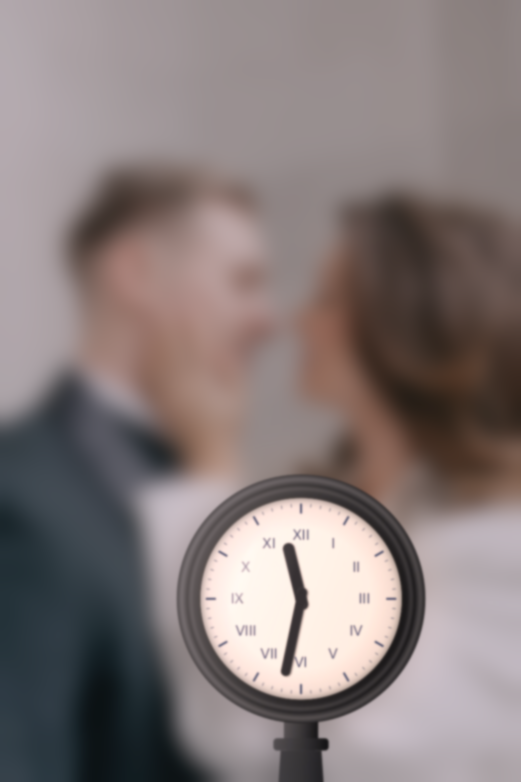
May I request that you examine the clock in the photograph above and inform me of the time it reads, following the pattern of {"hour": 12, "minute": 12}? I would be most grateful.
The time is {"hour": 11, "minute": 32}
